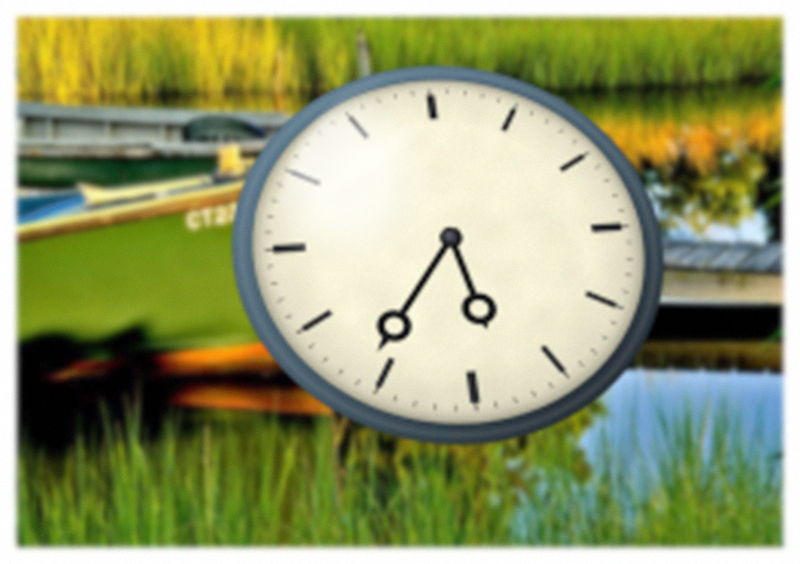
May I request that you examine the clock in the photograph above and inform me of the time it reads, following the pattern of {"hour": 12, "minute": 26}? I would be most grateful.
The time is {"hour": 5, "minute": 36}
